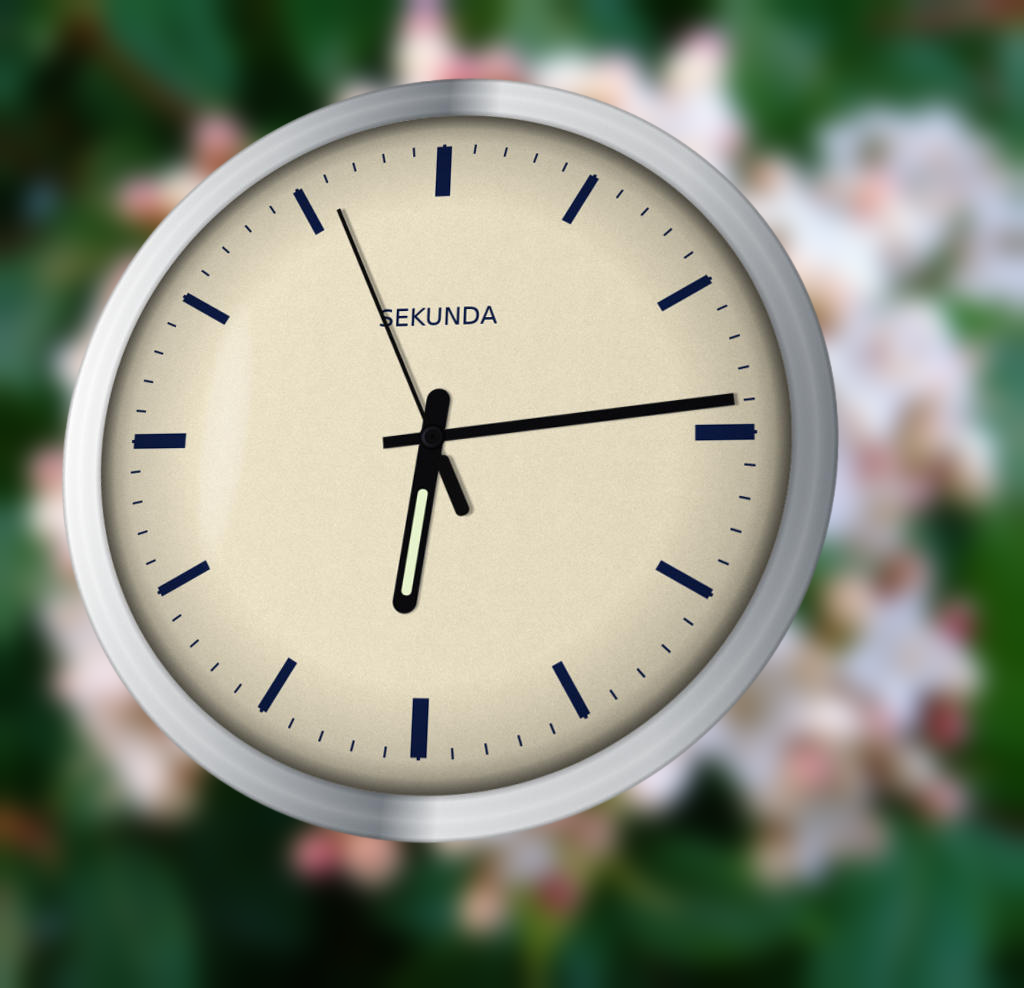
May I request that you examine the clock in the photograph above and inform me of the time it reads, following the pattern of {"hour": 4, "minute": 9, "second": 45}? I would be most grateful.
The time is {"hour": 6, "minute": 13, "second": 56}
